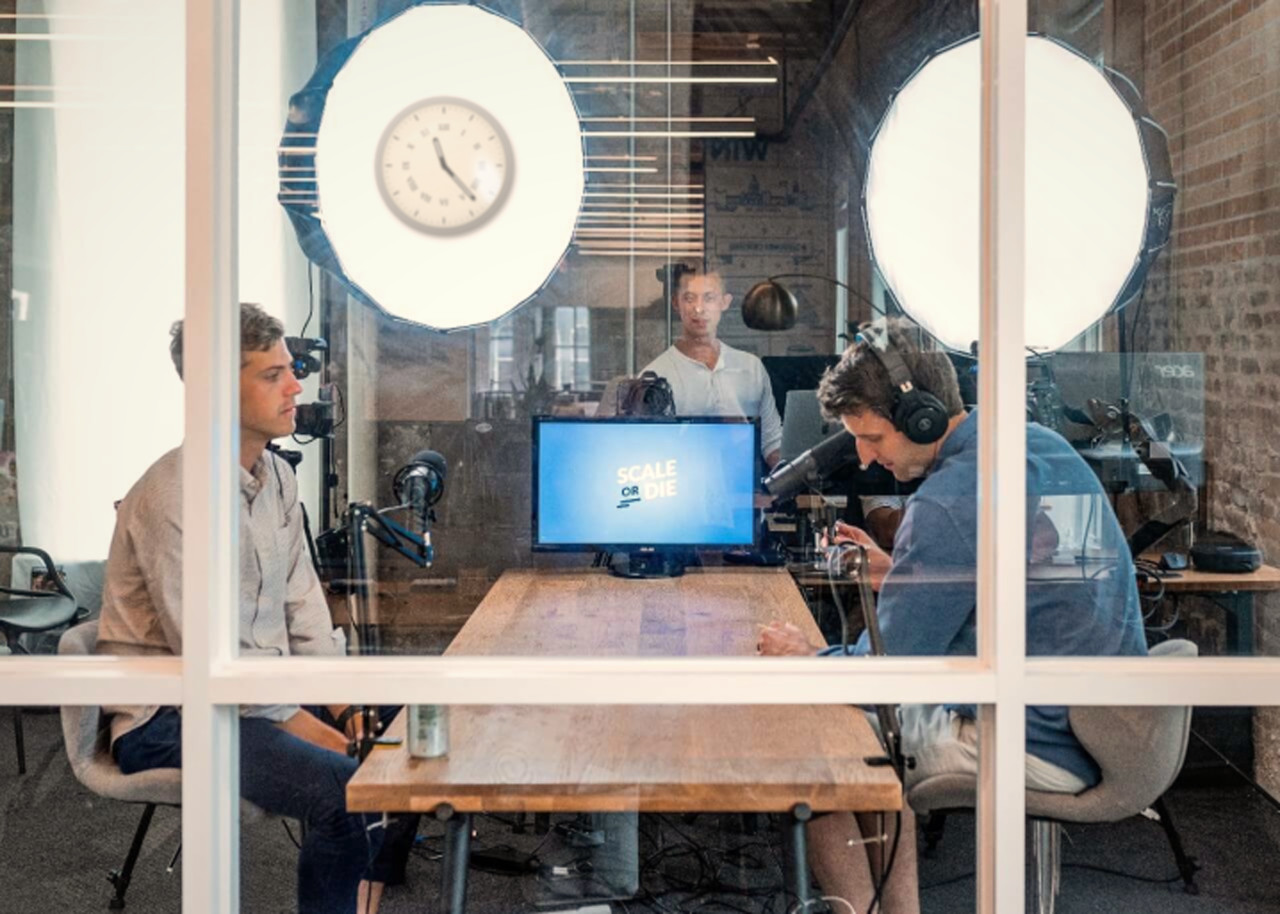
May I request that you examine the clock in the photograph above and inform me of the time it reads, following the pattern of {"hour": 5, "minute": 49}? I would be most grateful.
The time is {"hour": 11, "minute": 23}
